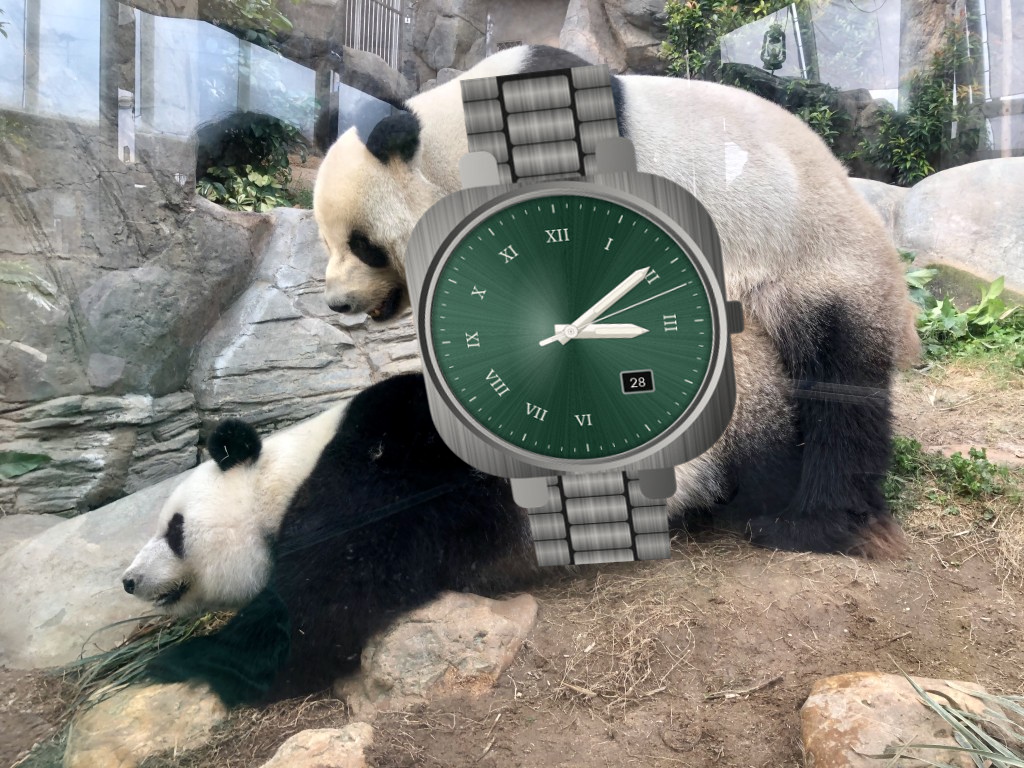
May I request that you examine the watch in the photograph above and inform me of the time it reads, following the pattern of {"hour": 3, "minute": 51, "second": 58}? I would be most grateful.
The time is {"hour": 3, "minute": 9, "second": 12}
